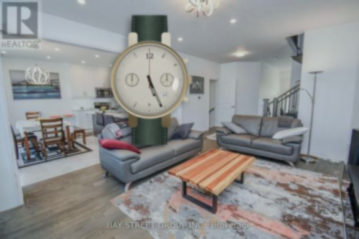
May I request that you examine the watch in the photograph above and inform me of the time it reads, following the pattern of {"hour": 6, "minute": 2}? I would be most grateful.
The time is {"hour": 5, "minute": 26}
